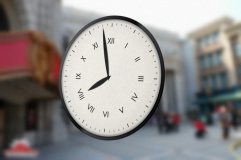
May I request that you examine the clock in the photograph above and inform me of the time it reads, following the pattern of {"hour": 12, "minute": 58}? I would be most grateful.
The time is {"hour": 7, "minute": 58}
